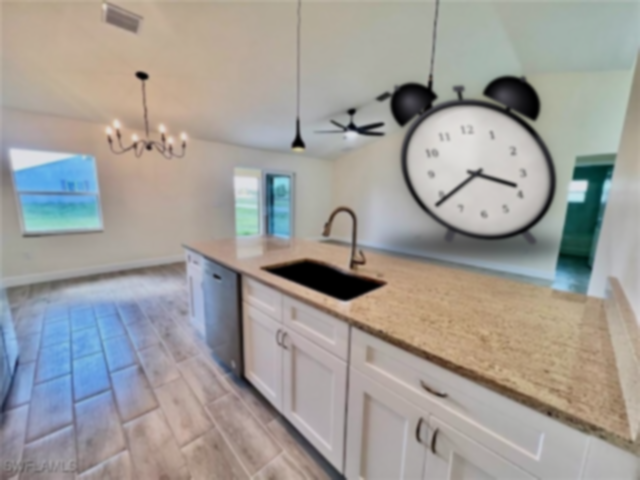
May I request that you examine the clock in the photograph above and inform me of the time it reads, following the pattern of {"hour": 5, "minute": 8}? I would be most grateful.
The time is {"hour": 3, "minute": 39}
